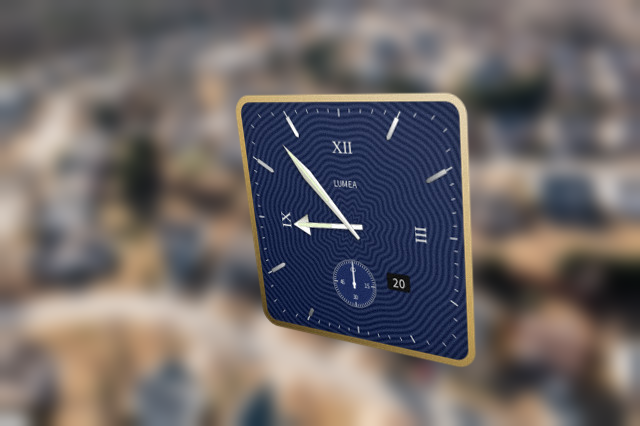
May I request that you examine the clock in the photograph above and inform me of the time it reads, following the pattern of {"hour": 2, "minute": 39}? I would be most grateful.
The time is {"hour": 8, "minute": 53}
